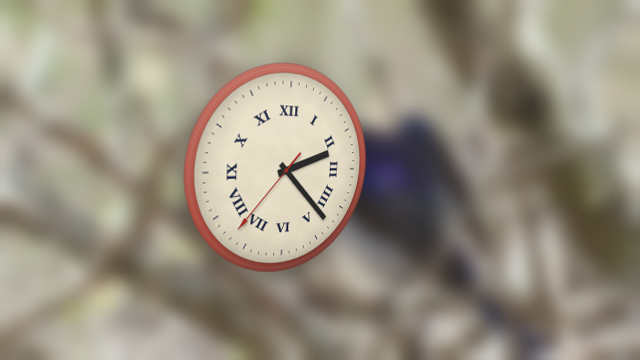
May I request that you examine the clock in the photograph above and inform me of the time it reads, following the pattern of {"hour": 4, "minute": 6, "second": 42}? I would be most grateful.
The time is {"hour": 2, "minute": 22, "second": 37}
